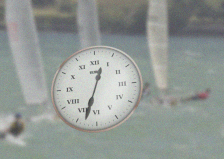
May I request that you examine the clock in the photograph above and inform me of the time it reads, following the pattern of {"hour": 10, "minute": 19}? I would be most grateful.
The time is {"hour": 12, "minute": 33}
